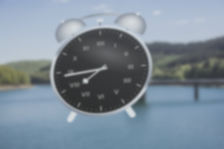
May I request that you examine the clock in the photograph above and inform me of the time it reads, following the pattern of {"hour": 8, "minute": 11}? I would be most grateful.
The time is {"hour": 7, "minute": 44}
